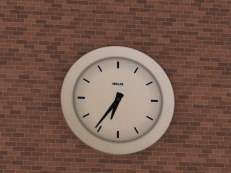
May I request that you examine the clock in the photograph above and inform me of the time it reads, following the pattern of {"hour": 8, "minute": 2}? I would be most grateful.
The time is {"hour": 6, "minute": 36}
